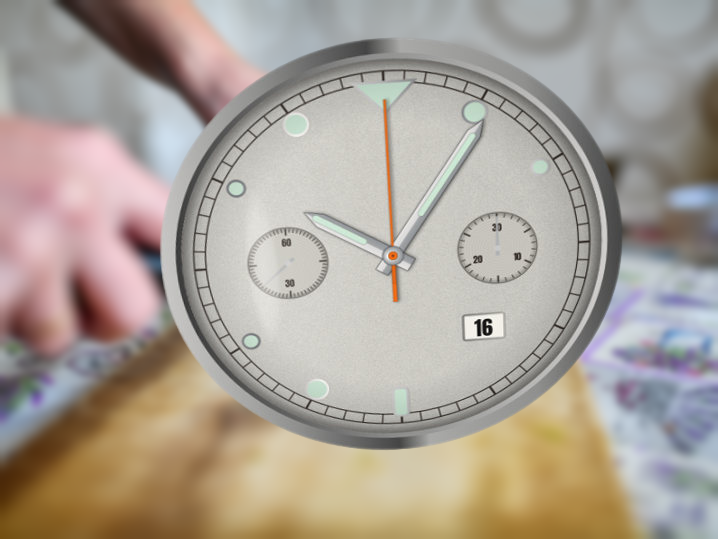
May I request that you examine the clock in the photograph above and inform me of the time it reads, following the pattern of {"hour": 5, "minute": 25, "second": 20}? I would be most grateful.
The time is {"hour": 10, "minute": 5, "second": 38}
